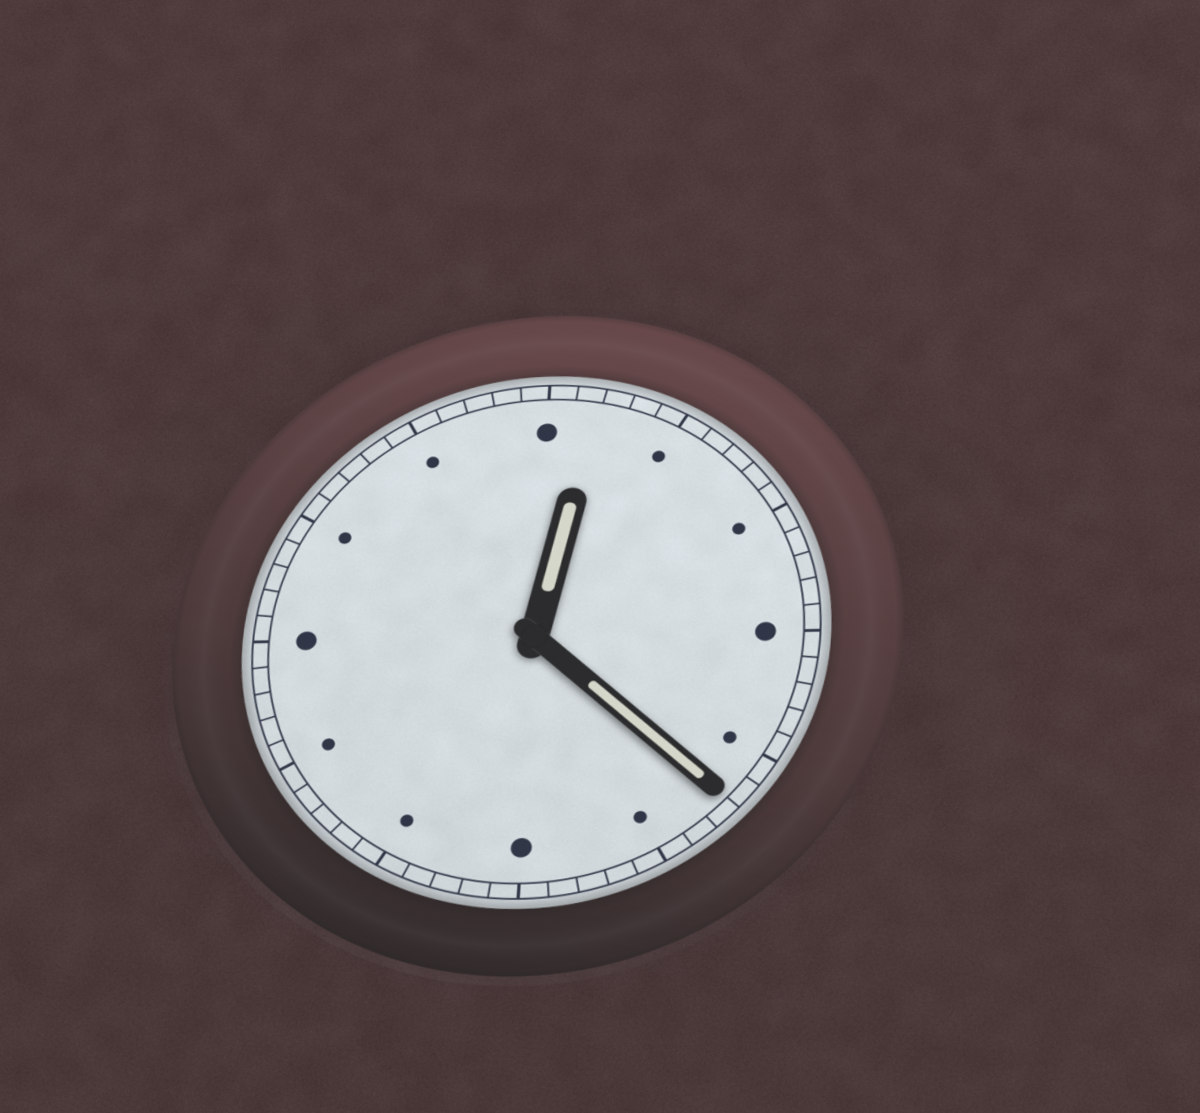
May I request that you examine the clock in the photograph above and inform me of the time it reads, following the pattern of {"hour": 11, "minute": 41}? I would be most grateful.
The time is {"hour": 12, "minute": 22}
